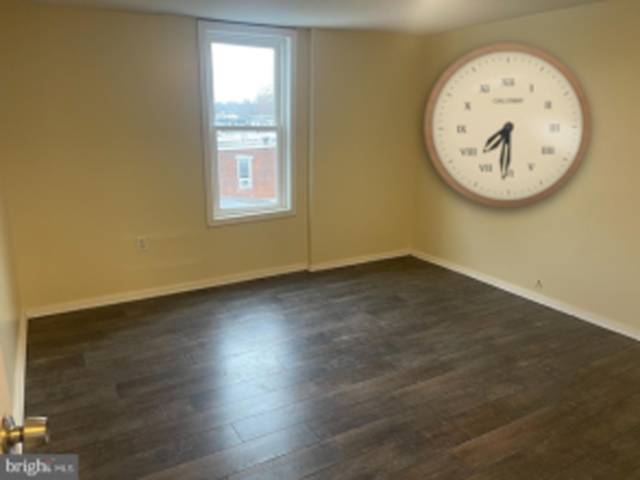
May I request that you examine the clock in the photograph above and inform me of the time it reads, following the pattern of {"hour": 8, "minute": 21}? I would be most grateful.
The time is {"hour": 7, "minute": 31}
